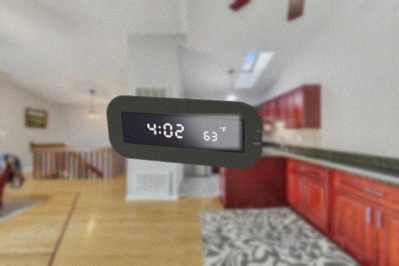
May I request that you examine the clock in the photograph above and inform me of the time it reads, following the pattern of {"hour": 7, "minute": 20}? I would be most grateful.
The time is {"hour": 4, "minute": 2}
